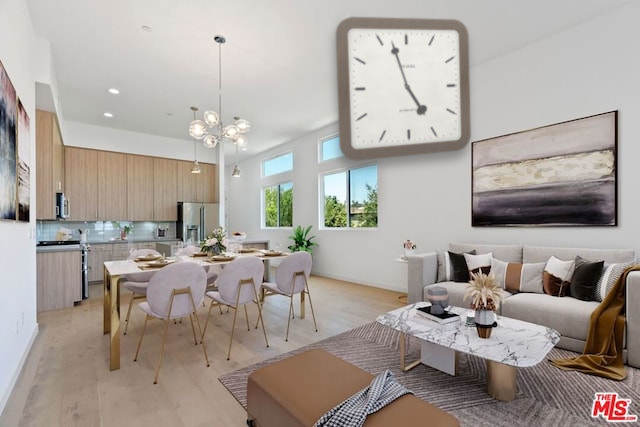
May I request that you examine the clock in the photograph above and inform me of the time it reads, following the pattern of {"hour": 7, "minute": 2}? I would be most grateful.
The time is {"hour": 4, "minute": 57}
